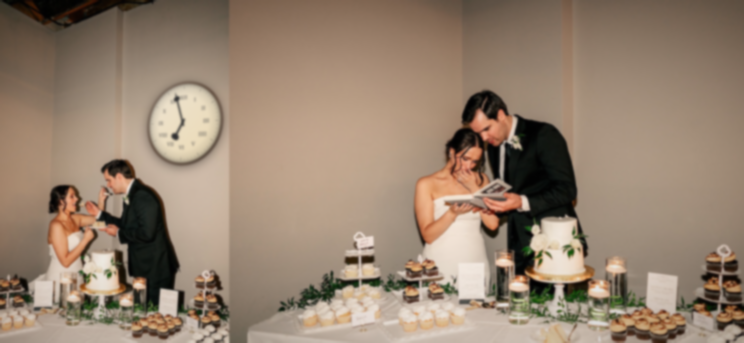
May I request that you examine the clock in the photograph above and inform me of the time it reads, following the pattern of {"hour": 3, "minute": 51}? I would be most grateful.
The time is {"hour": 6, "minute": 57}
